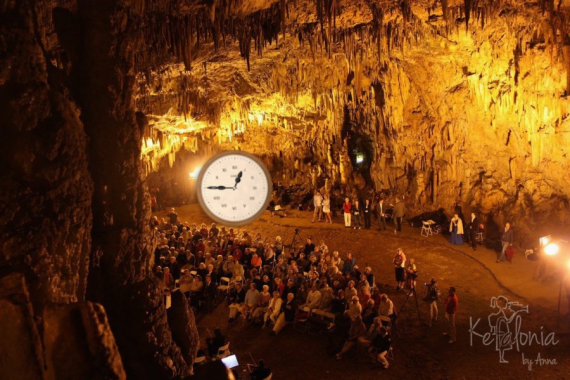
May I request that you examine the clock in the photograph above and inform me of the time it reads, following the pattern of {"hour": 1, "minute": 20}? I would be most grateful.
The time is {"hour": 12, "minute": 45}
